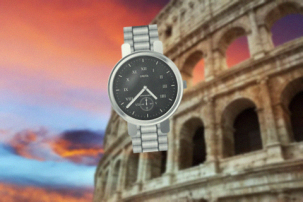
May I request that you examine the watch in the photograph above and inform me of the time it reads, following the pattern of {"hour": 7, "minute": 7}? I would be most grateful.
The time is {"hour": 4, "minute": 38}
